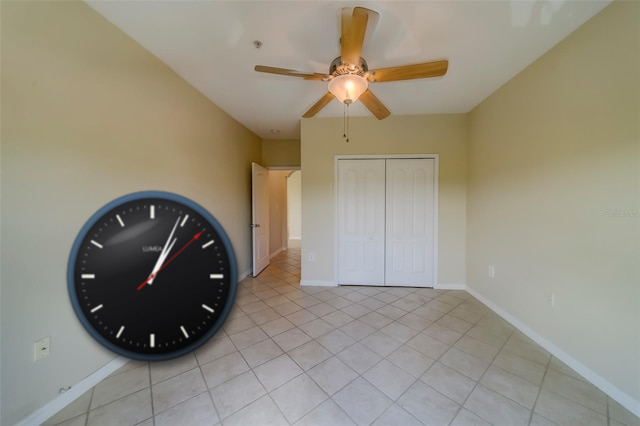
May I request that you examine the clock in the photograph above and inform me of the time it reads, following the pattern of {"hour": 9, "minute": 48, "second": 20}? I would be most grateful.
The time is {"hour": 1, "minute": 4, "second": 8}
